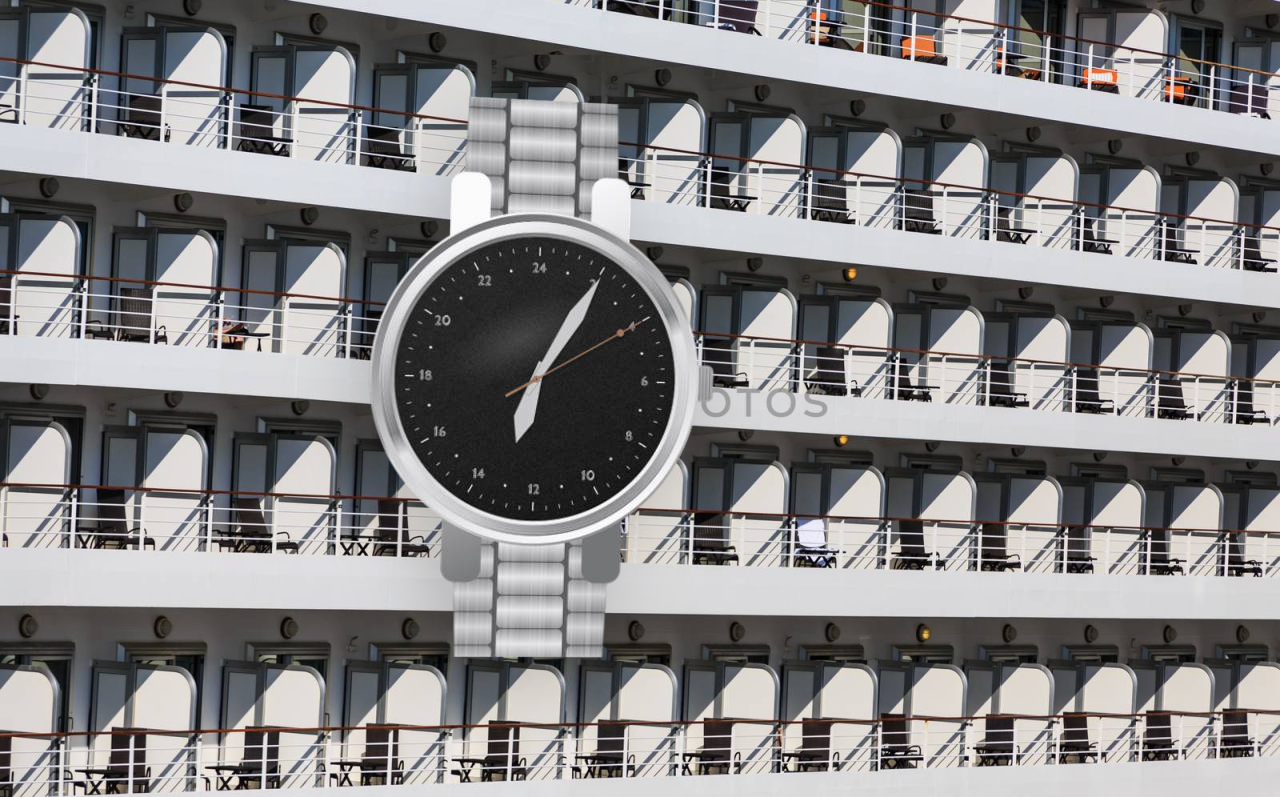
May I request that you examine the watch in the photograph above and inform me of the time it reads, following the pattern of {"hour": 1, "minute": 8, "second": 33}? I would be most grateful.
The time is {"hour": 13, "minute": 5, "second": 10}
